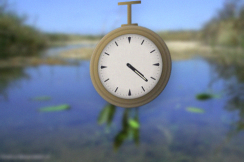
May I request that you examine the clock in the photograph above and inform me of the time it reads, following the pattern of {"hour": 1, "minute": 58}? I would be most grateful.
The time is {"hour": 4, "minute": 22}
